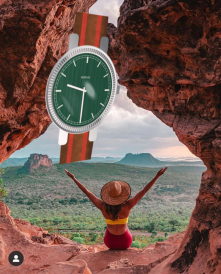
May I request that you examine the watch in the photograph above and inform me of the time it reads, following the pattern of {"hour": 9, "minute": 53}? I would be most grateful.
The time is {"hour": 9, "minute": 30}
